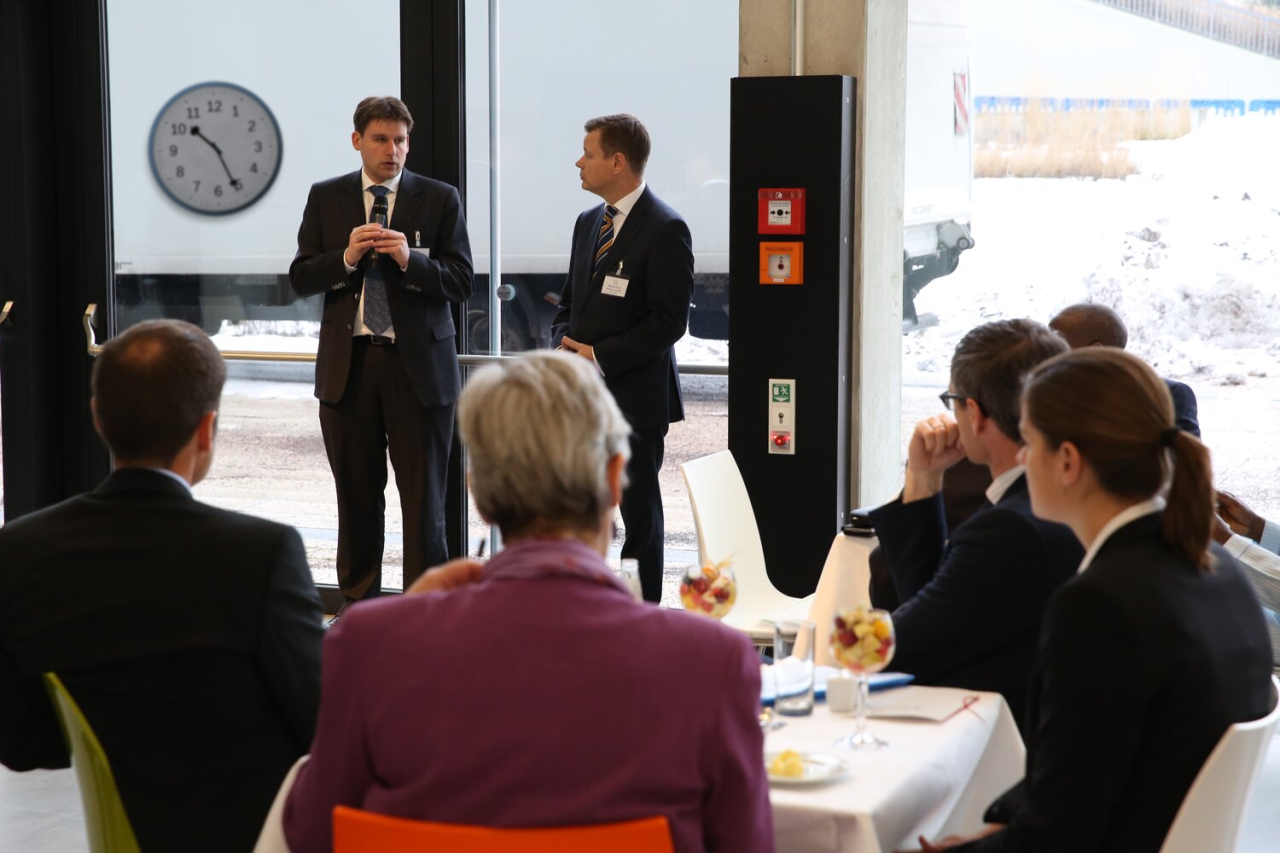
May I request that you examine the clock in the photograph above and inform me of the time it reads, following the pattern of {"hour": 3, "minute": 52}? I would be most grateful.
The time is {"hour": 10, "minute": 26}
